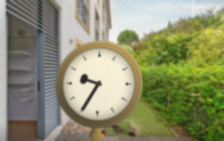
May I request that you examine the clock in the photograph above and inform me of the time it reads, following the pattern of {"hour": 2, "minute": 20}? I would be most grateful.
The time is {"hour": 9, "minute": 35}
